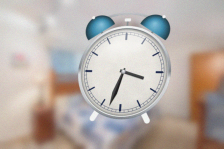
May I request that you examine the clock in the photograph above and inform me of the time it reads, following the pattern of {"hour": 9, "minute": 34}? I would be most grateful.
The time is {"hour": 3, "minute": 33}
